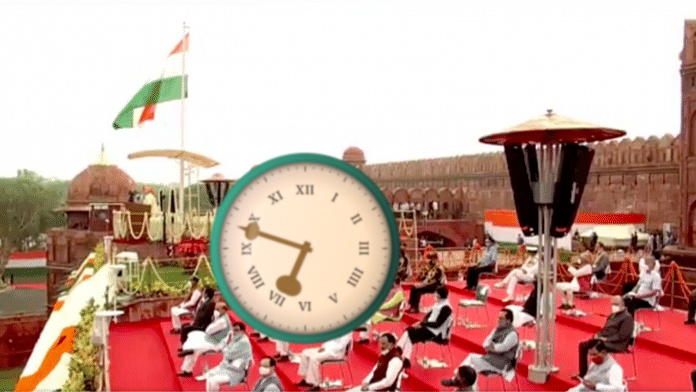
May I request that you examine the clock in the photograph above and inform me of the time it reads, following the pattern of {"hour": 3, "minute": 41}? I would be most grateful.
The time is {"hour": 6, "minute": 48}
